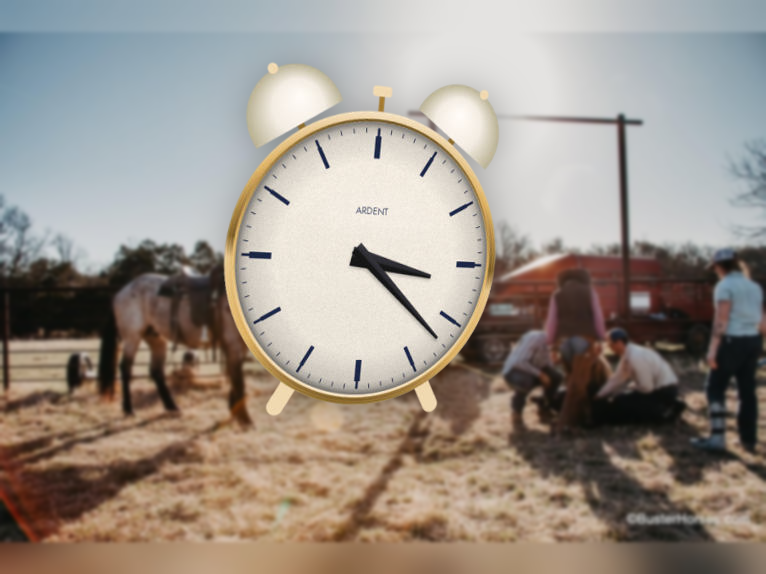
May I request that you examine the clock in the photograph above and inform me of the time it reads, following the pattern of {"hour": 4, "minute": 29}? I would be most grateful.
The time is {"hour": 3, "minute": 22}
